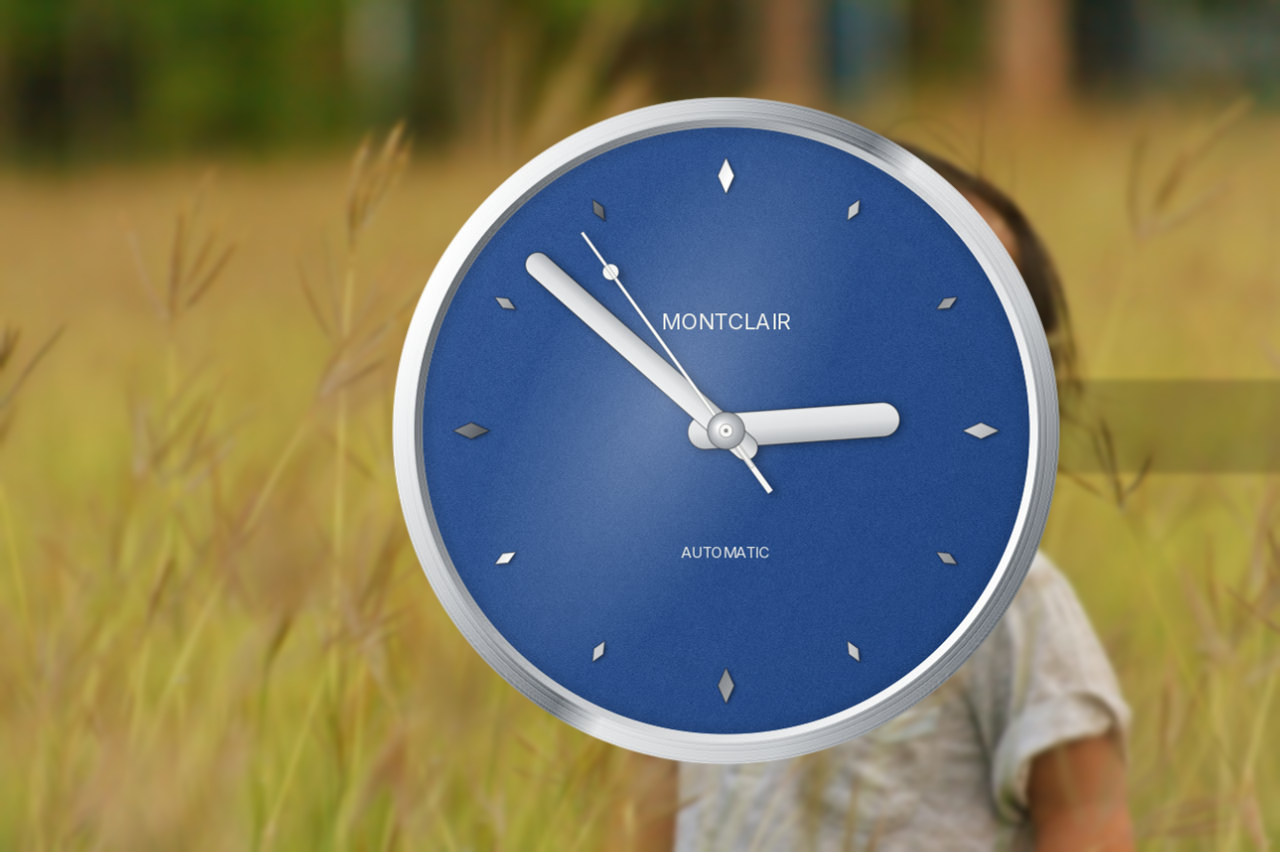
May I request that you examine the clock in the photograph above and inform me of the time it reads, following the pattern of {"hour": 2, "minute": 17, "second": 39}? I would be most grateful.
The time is {"hour": 2, "minute": 51, "second": 54}
